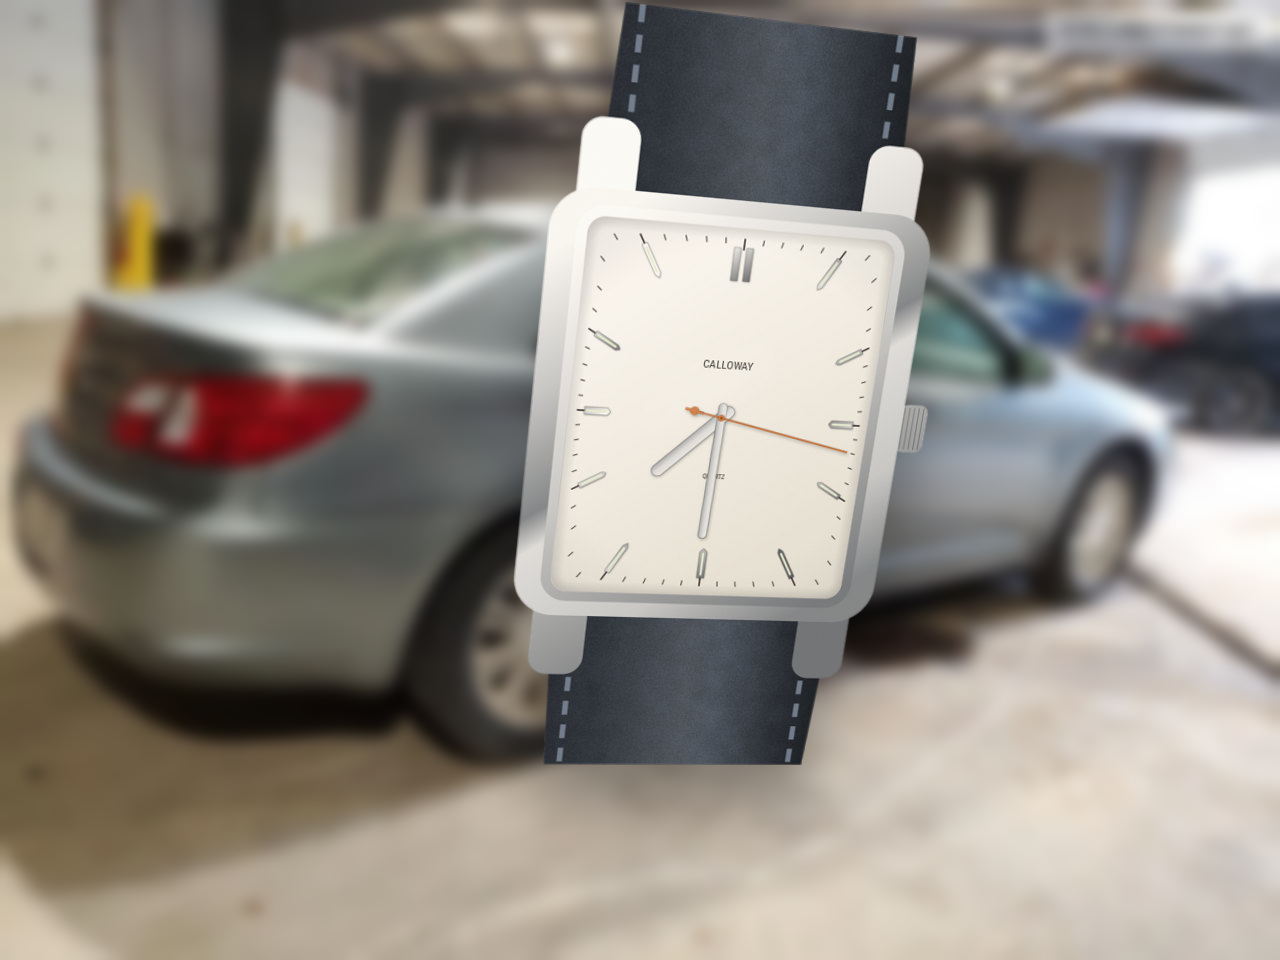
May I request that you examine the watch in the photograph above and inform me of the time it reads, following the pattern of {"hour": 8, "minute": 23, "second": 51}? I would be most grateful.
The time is {"hour": 7, "minute": 30, "second": 17}
